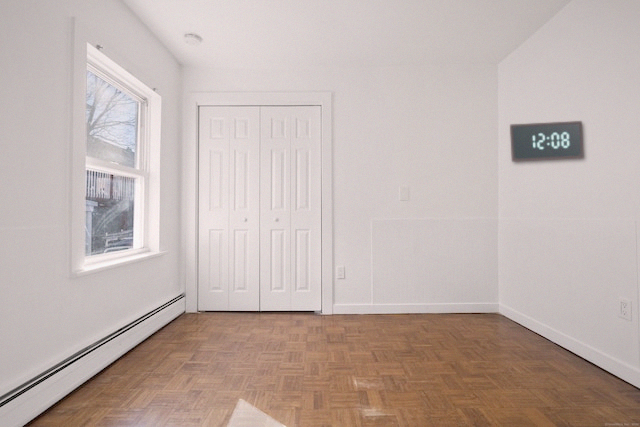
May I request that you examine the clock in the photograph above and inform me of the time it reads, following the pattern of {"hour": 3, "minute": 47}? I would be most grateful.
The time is {"hour": 12, "minute": 8}
